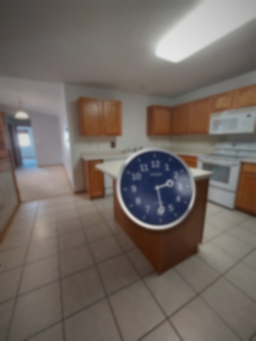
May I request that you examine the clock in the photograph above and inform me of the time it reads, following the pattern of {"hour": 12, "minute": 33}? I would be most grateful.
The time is {"hour": 2, "minute": 29}
